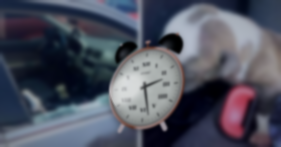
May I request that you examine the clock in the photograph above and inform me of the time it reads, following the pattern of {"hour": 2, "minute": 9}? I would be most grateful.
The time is {"hour": 2, "minute": 28}
